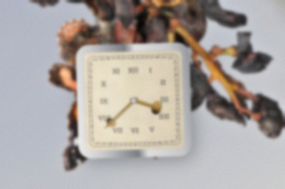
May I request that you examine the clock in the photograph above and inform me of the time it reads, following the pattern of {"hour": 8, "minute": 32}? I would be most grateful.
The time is {"hour": 3, "minute": 38}
